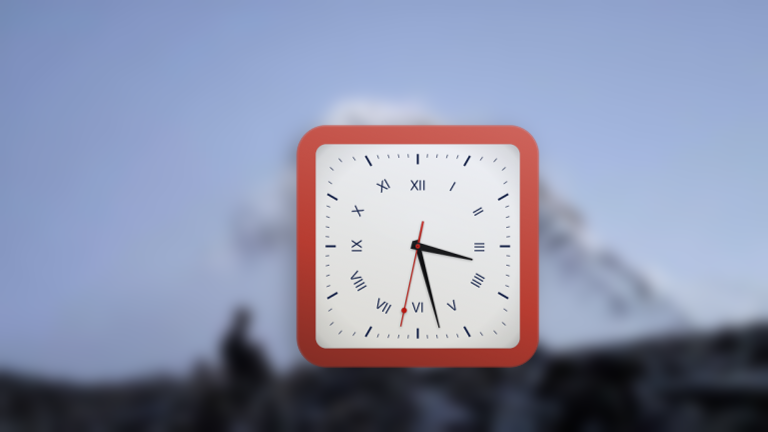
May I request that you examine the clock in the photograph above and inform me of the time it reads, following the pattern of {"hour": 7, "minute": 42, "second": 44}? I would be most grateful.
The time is {"hour": 3, "minute": 27, "second": 32}
